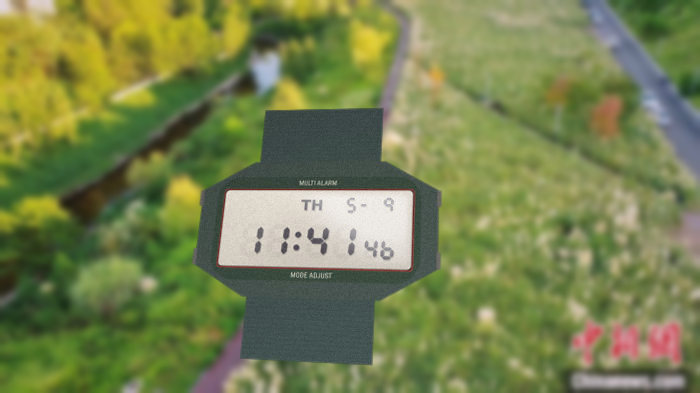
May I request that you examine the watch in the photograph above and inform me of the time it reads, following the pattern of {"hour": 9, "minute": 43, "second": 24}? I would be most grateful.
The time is {"hour": 11, "minute": 41, "second": 46}
